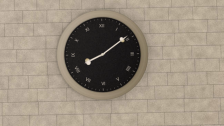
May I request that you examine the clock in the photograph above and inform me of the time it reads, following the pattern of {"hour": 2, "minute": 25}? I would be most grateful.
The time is {"hour": 8, "minute": 9}
